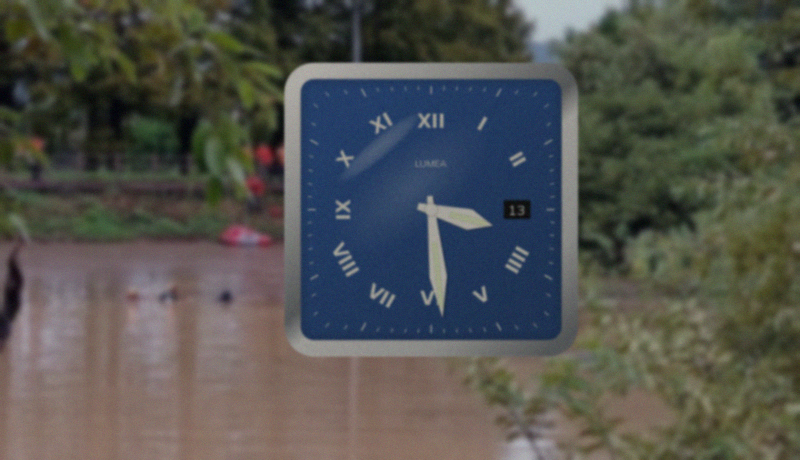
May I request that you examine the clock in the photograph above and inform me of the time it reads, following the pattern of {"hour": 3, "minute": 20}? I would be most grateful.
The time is {"hour": 3, "minute": 29}
